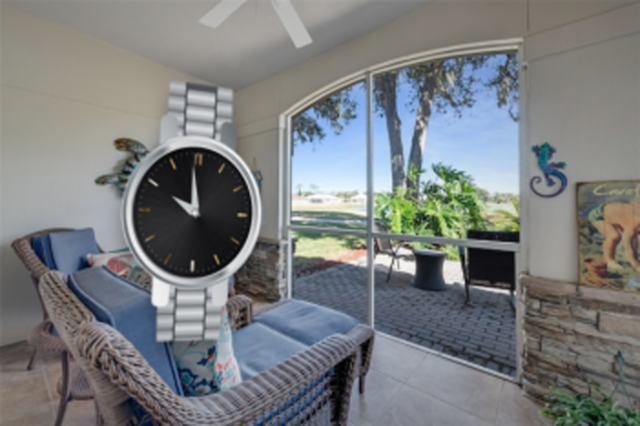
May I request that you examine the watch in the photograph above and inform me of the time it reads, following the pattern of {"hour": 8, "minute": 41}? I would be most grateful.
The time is {"hour": 9, "minute": 59}
